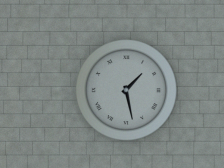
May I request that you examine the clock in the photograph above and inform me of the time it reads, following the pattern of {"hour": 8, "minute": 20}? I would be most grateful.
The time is {"hour": 1, "minute": 28}
